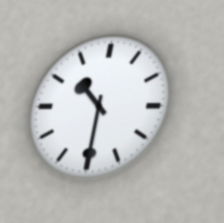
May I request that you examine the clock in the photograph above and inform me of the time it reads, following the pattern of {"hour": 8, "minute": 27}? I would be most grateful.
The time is {"hour": 10, "minute": 30}
